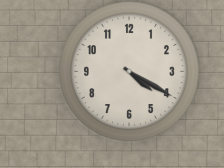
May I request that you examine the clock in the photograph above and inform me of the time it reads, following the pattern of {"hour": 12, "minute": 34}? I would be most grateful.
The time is {"hour": 4, "minute": 20}
